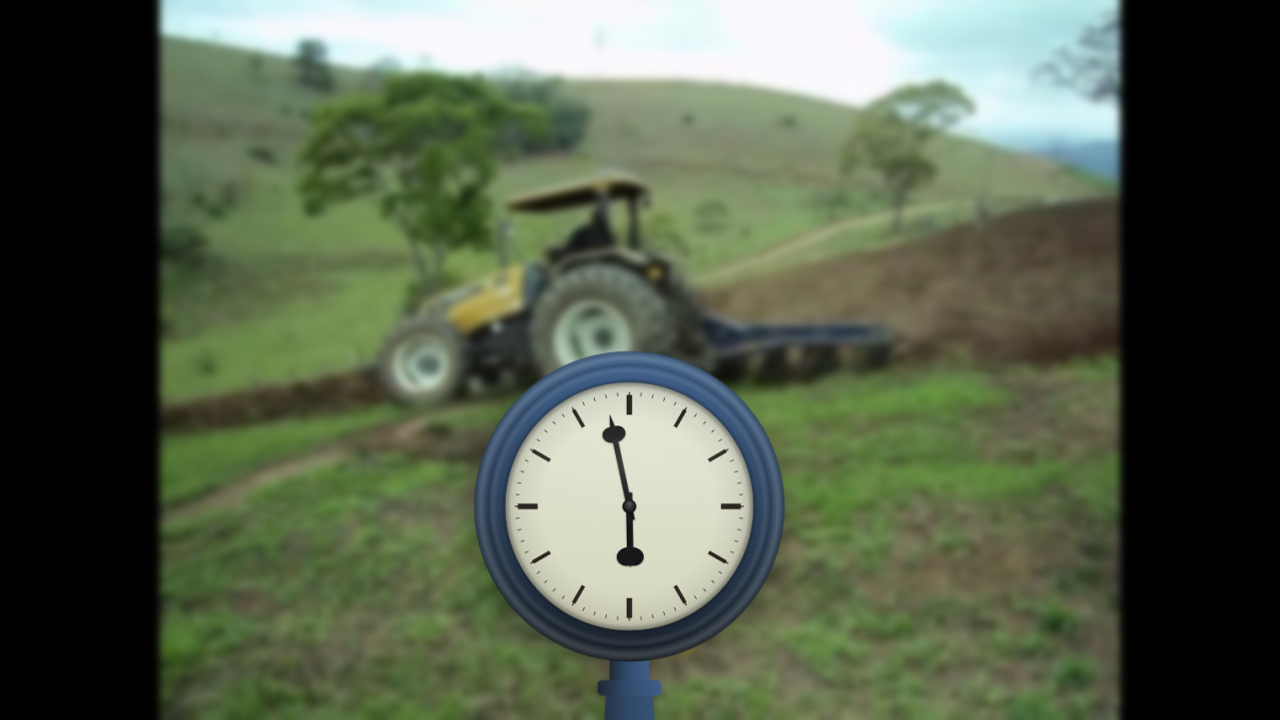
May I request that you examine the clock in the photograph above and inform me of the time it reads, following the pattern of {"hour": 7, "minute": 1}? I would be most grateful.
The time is {"hour": 5, "minute": 58}
